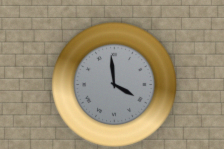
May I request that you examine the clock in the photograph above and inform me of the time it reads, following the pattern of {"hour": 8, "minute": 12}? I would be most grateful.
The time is {"hour": 3, "minute": 59}
